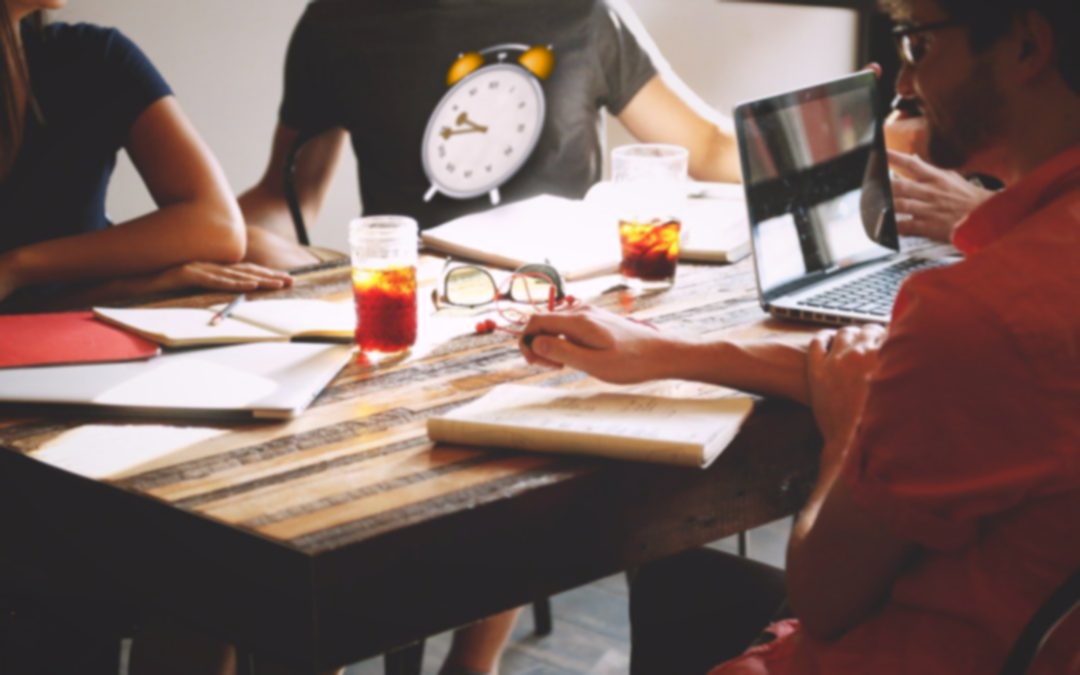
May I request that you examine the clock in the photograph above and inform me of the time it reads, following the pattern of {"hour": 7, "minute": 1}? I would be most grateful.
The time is {"hour": 9, "minute": 44}
